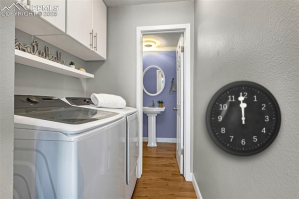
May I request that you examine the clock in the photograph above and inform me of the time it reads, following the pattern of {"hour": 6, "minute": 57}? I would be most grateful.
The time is {"hour": 11, "minute": 59}
